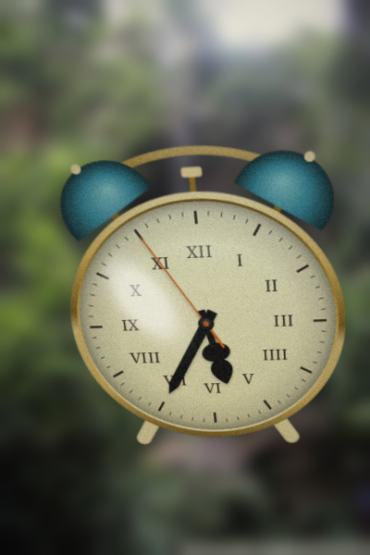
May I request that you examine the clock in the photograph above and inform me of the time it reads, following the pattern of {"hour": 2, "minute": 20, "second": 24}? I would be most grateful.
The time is {"hour": 5, "minute": 34, "second": 55}
